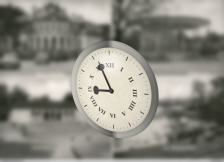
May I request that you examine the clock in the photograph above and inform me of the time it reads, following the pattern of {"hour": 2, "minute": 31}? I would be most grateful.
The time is {"hour": 8, "minute": 56}
